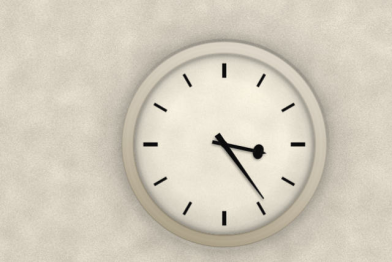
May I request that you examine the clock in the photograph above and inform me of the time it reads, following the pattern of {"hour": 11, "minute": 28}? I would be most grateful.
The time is {"hour": 3, "minute": 24}
